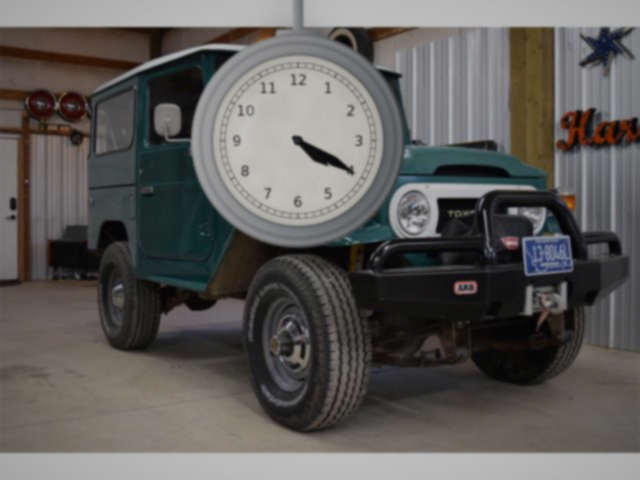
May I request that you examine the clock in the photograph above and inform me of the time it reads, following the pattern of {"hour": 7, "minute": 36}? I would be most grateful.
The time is {"hour": 4, "minute": 20}
